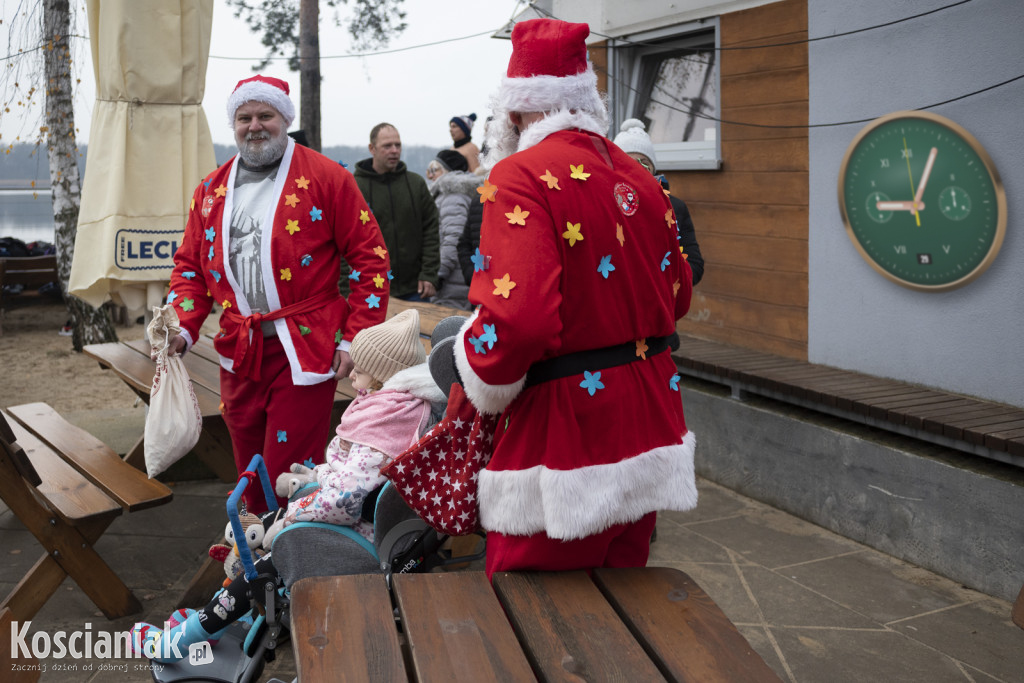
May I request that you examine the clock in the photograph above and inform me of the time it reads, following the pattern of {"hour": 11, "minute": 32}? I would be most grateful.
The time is {"hour": 9, "minute": 5}
